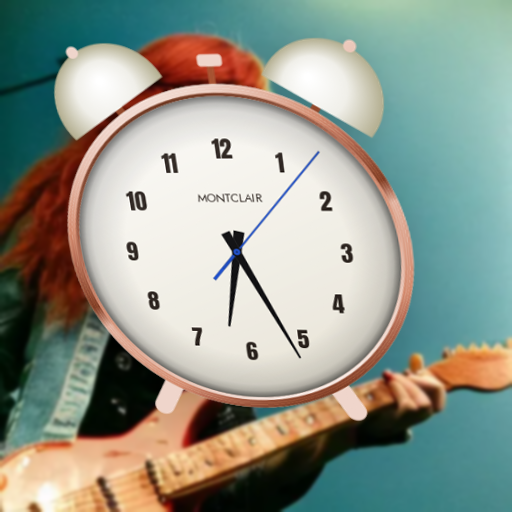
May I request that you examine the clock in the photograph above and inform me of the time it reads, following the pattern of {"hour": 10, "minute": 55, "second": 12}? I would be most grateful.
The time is {"hour": 6, "minute": 26, "second": 7}
